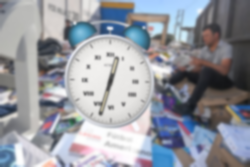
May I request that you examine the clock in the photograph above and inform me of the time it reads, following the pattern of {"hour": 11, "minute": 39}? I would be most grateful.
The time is {"hour": 12, "minute": 33}
